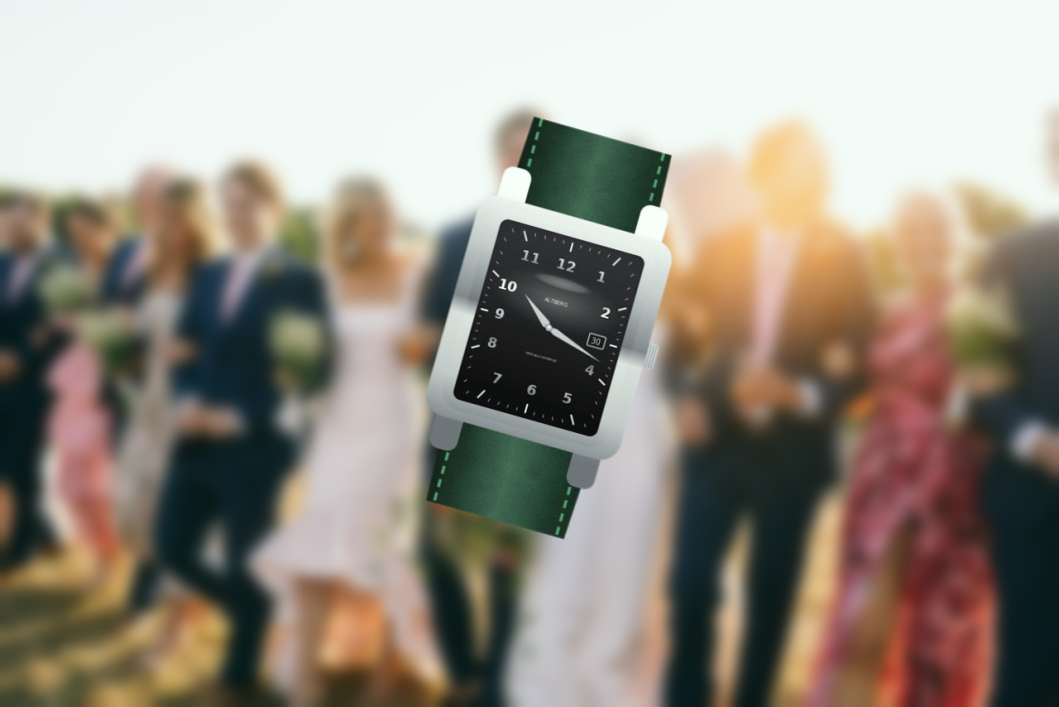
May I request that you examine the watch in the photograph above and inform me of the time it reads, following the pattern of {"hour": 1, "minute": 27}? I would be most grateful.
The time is {"hour": 10, "minute": 18}
